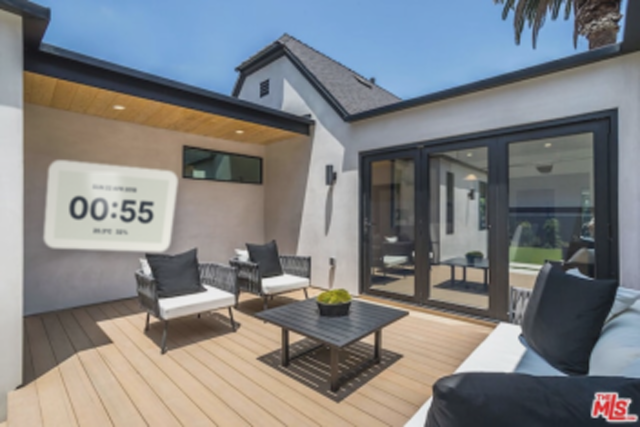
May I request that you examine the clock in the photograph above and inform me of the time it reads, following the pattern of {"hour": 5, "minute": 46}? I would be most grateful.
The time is {"hour": 0, "minute": 55}
